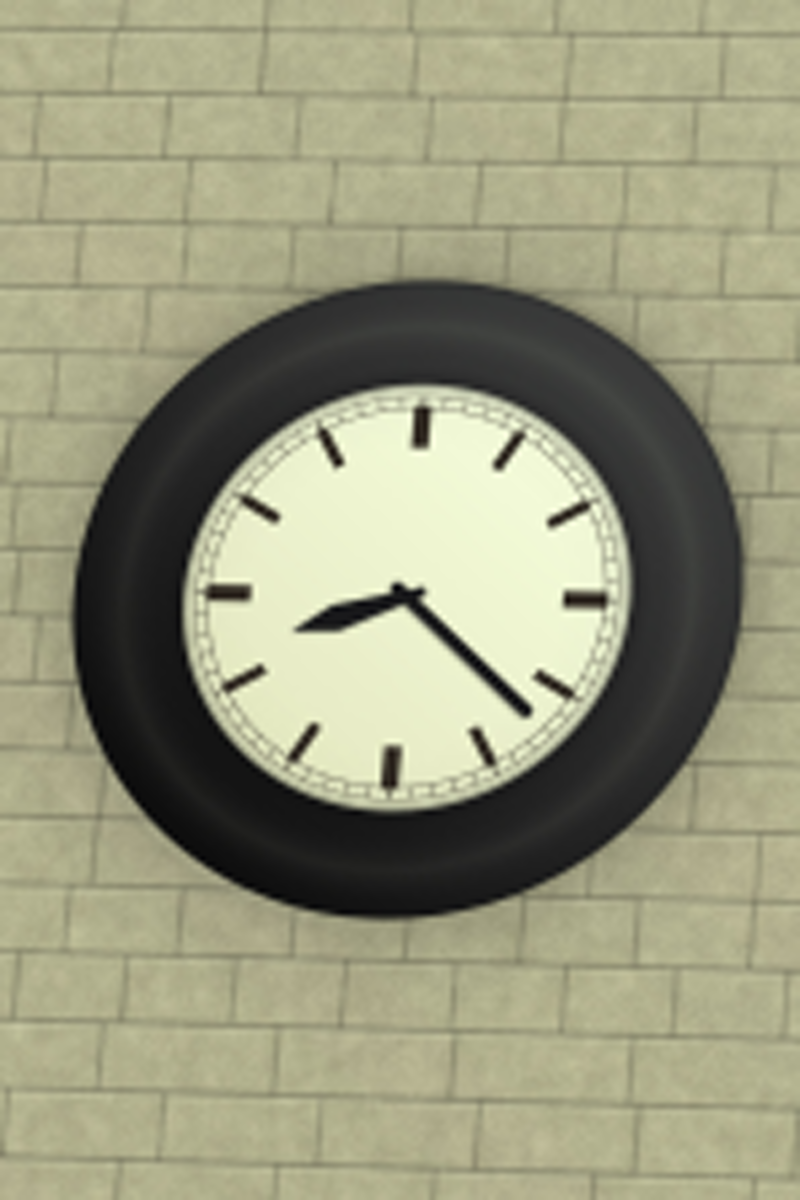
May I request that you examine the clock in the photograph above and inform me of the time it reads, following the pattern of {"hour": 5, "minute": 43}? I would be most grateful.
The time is {"hour": 8, "minute": 22}
